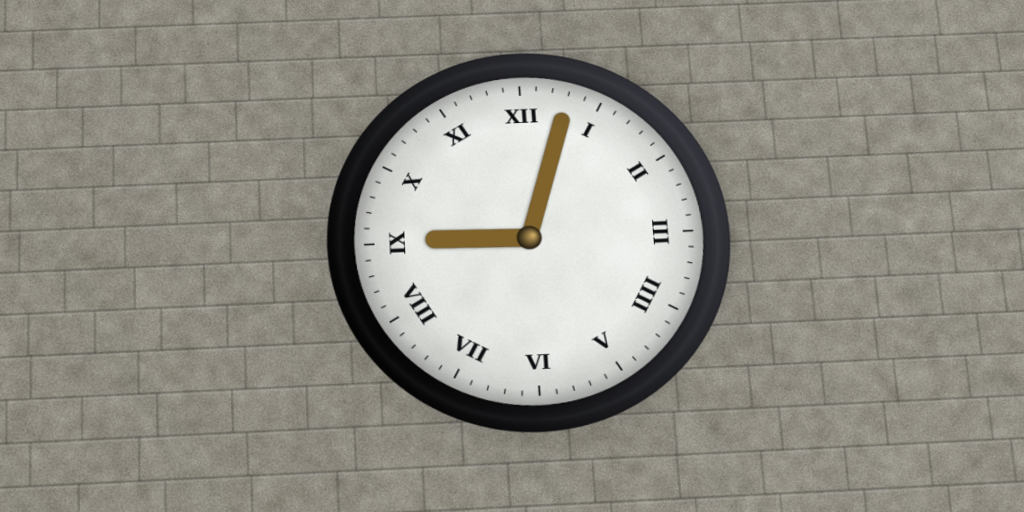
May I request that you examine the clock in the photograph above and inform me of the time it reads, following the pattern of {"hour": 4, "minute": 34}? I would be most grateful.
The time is {"hour": 9, "minute": 3}
